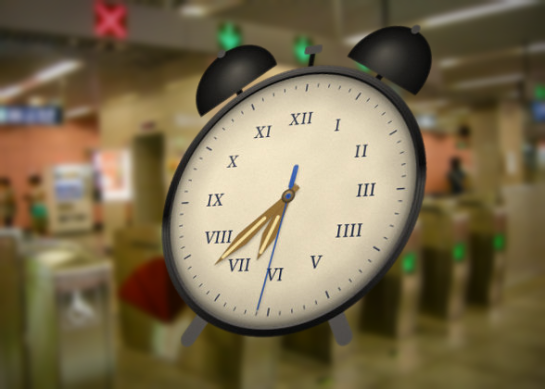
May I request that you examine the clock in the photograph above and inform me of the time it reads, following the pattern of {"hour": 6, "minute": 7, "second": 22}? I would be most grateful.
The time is {"hour": 6, "minute": 37, "second": 31}
